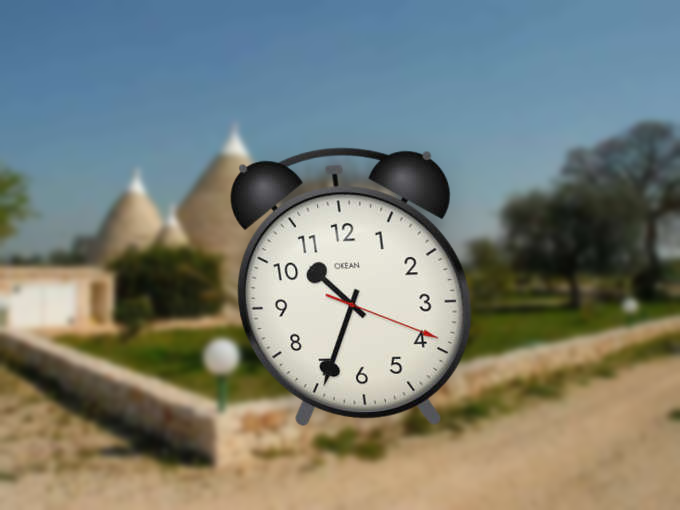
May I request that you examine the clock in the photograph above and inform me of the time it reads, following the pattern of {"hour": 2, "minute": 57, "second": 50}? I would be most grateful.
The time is {"hour": 10, "minute": 34, "second": 19}
